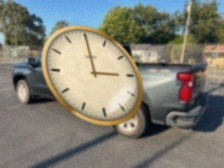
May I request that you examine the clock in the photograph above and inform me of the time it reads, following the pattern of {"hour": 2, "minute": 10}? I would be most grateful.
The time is {"hour": 3, "minute": 0}
